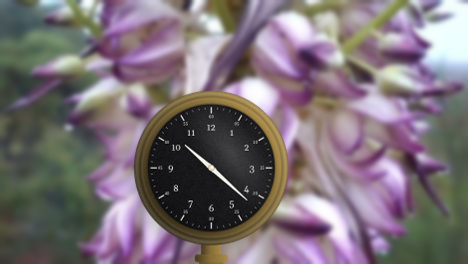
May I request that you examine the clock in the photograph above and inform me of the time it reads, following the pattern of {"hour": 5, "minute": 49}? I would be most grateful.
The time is {"hour": 10, "minute": 22}
